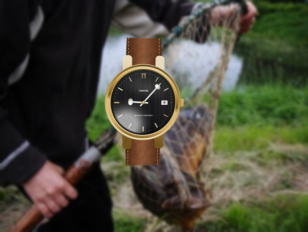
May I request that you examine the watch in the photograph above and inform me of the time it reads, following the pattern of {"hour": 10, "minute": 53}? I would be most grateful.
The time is {"hour": 9, "minute": 7}
